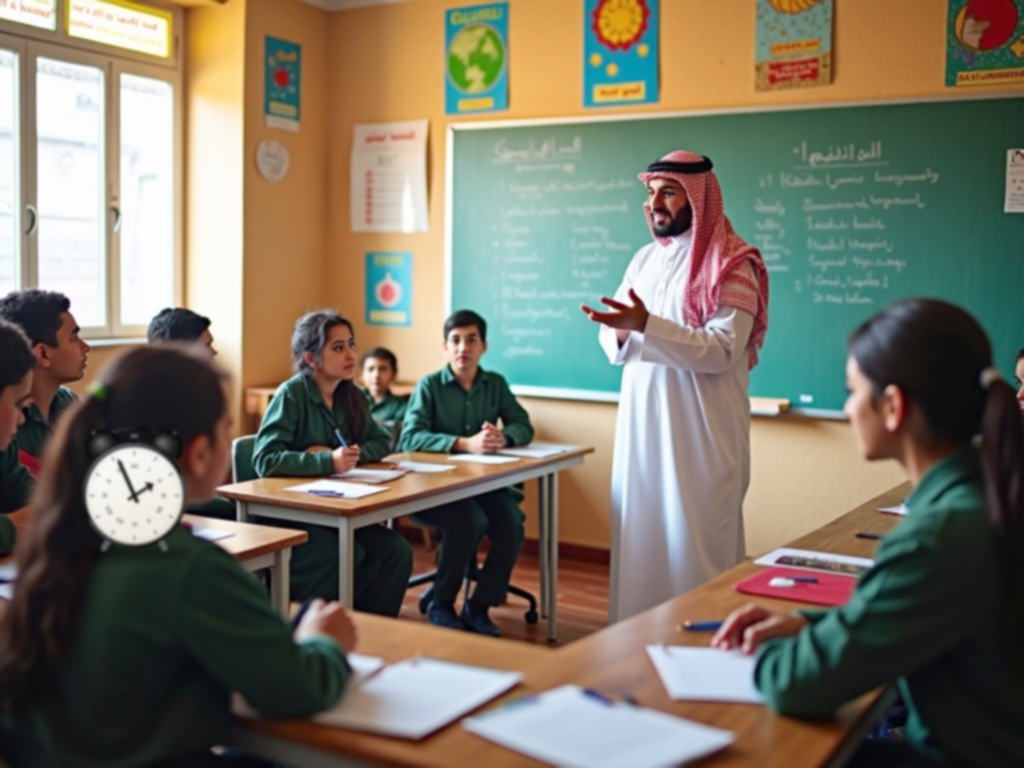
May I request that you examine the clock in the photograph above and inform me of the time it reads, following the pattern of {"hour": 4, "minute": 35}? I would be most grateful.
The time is {"hour": 1, "minute": 56}
